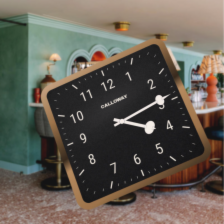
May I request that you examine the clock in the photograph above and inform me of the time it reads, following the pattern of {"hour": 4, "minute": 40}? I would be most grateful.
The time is {"hour": 4, "minute": 14}
